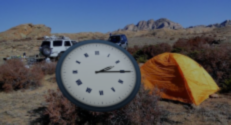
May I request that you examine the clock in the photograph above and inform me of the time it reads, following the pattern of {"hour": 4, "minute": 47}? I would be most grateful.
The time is {"hour": 2, "minute": 15}
